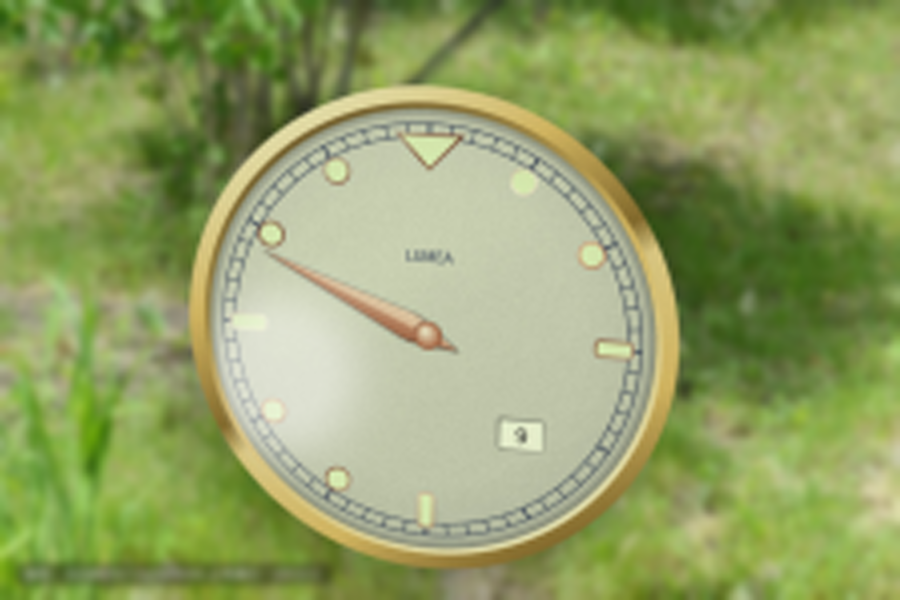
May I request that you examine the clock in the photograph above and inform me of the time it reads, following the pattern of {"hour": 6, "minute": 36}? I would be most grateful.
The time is {"hour": 9, "minute": 49}
